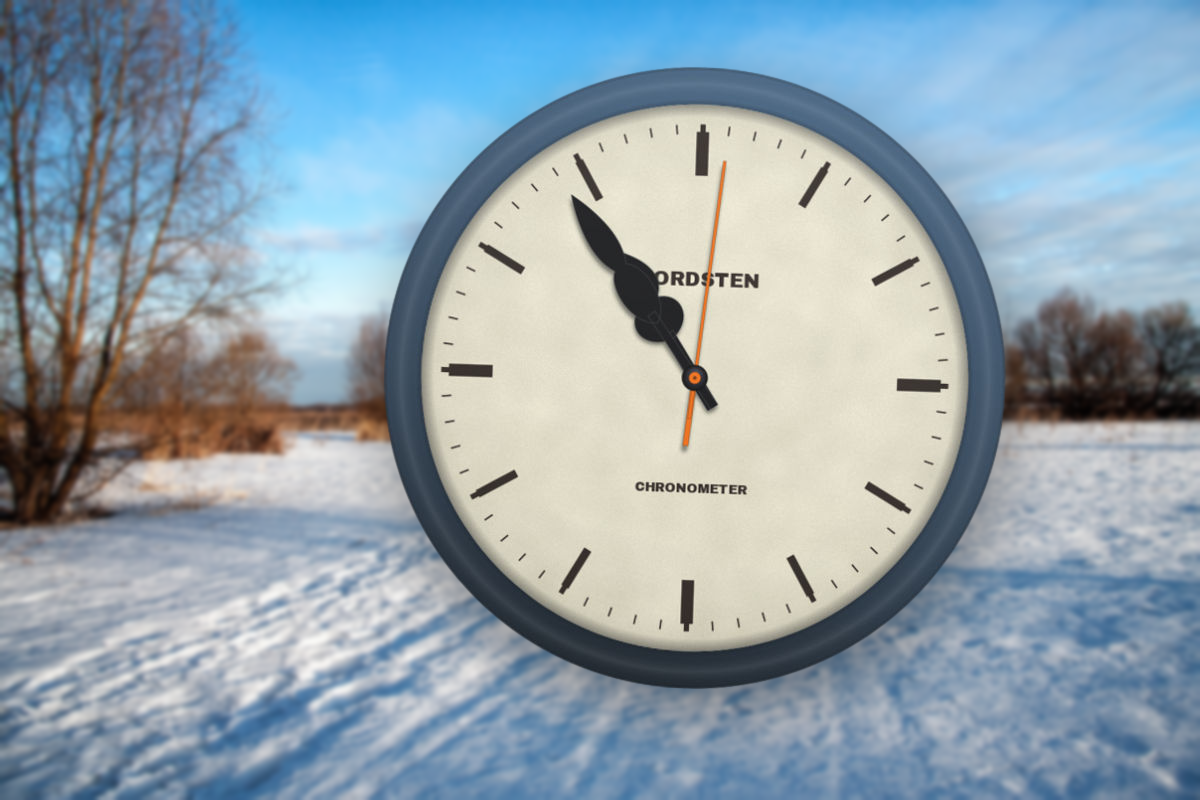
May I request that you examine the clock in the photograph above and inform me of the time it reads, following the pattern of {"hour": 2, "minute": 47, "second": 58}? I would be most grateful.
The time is {"hour": 10, "minute": 54, "second": 1}
